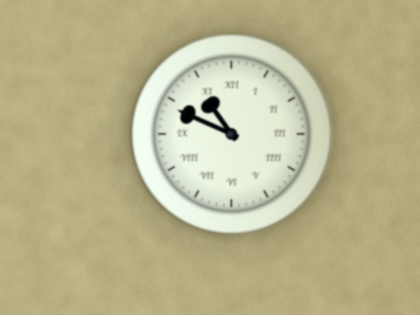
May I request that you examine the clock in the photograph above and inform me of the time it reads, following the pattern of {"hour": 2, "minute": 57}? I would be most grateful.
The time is {"hour": 10, "minute": 49}
